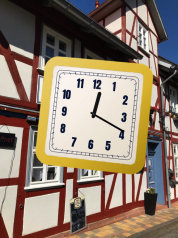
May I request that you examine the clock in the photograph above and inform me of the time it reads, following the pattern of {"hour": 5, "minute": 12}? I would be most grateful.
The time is {"hour": 12, "minute": 19}
